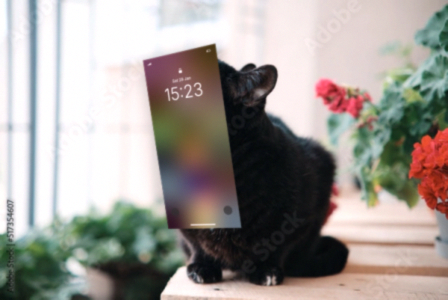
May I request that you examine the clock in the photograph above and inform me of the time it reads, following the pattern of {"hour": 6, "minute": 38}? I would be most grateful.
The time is {"hour": 15, "minute": 23}
